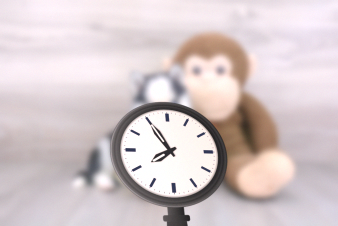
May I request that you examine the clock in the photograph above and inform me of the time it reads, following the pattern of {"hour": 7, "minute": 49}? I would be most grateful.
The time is {"hour": 7, "minute": 55}
